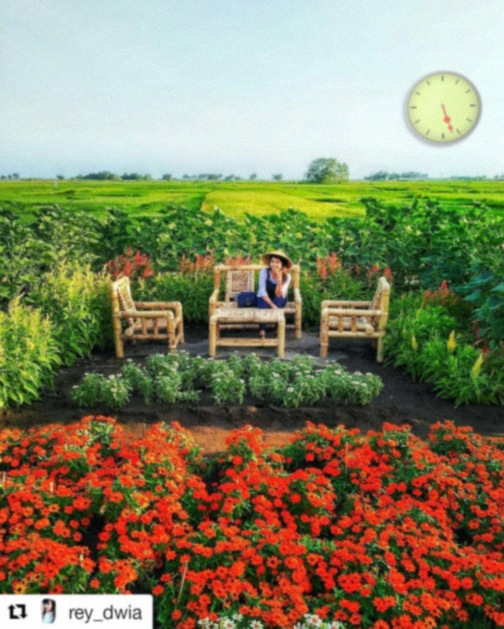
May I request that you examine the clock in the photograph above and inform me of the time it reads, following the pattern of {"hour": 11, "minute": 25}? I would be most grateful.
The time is {"hour": 5, "minute": 27}
